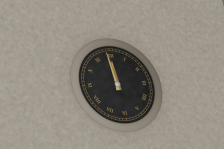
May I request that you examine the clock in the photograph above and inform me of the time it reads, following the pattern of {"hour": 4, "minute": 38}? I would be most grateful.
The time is {"hour": 11, "minute": 59}
